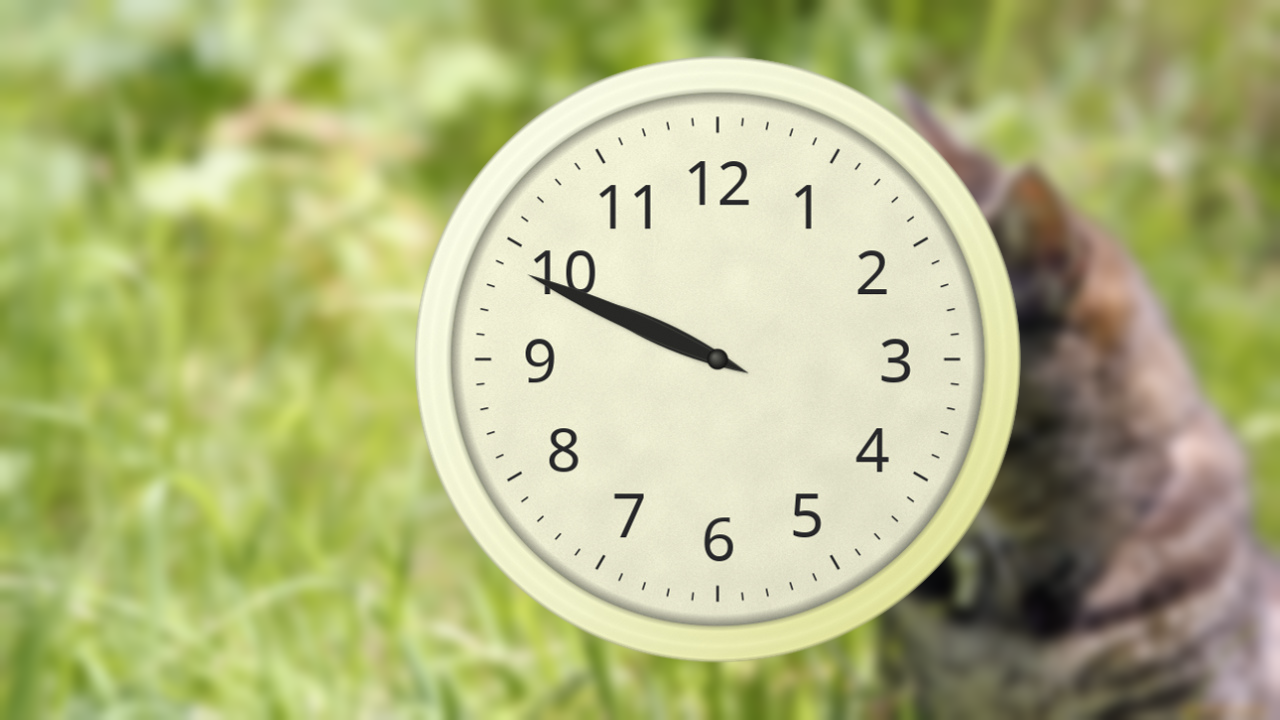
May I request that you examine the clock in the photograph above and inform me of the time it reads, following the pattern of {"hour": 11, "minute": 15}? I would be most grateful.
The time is {"hour": 9, "minute": 49}
